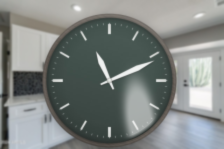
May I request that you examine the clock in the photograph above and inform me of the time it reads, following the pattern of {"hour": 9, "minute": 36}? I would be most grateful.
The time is {"hour": 11, "minute": 11}
